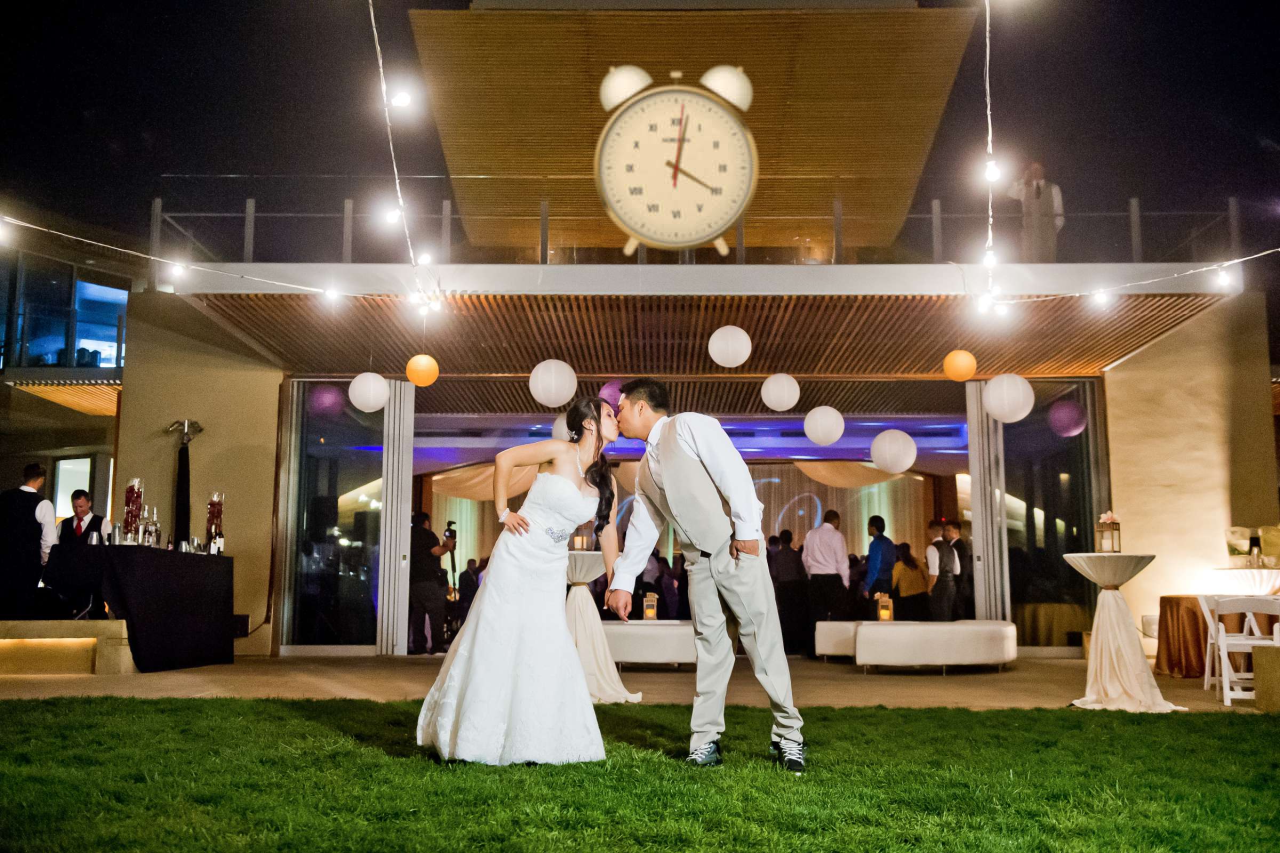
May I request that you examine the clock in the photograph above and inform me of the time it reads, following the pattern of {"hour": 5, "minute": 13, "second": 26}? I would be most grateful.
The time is {"hour": 4, "minute": 2, "second": 1}
